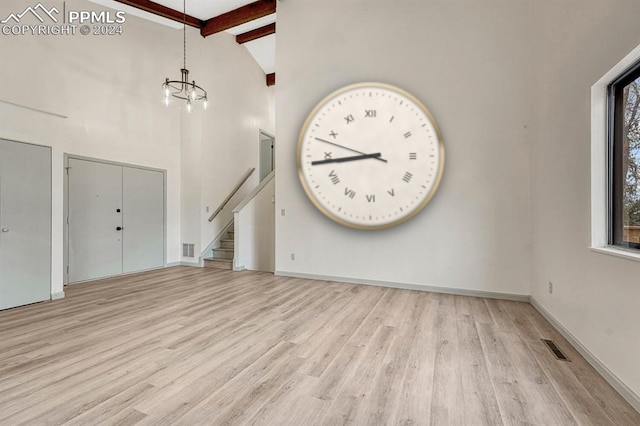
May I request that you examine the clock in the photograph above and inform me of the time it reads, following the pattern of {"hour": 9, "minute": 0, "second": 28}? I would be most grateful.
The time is {"hour": 8, "minute": 43, "second": 48}
